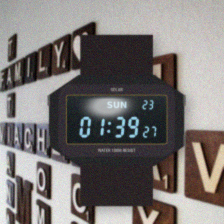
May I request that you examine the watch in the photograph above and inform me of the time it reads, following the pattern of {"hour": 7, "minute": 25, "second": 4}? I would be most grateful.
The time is {"hour": 1, "minute": 39, "second": 27}
